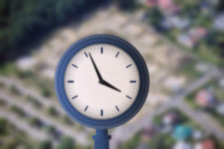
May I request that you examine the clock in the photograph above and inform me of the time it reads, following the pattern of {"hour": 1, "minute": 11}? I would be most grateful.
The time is {"hour": 3, "minute": 56}
